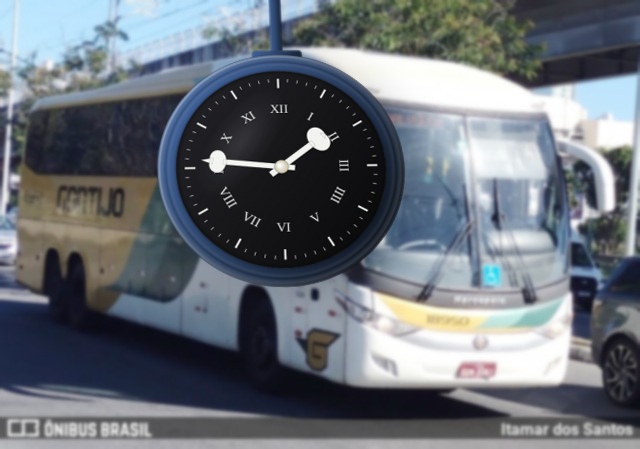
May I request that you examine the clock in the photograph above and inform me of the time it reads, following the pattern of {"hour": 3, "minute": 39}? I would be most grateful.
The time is {"hour": 1, "minute": 46}
